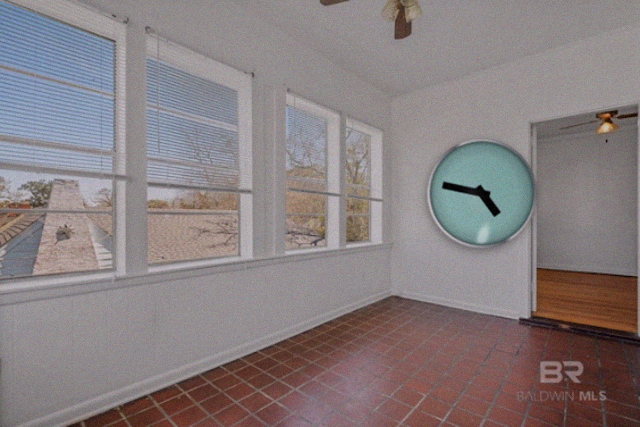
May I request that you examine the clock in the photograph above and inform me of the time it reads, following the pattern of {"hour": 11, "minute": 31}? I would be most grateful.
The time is {"hour": 4, "minute": 47}
